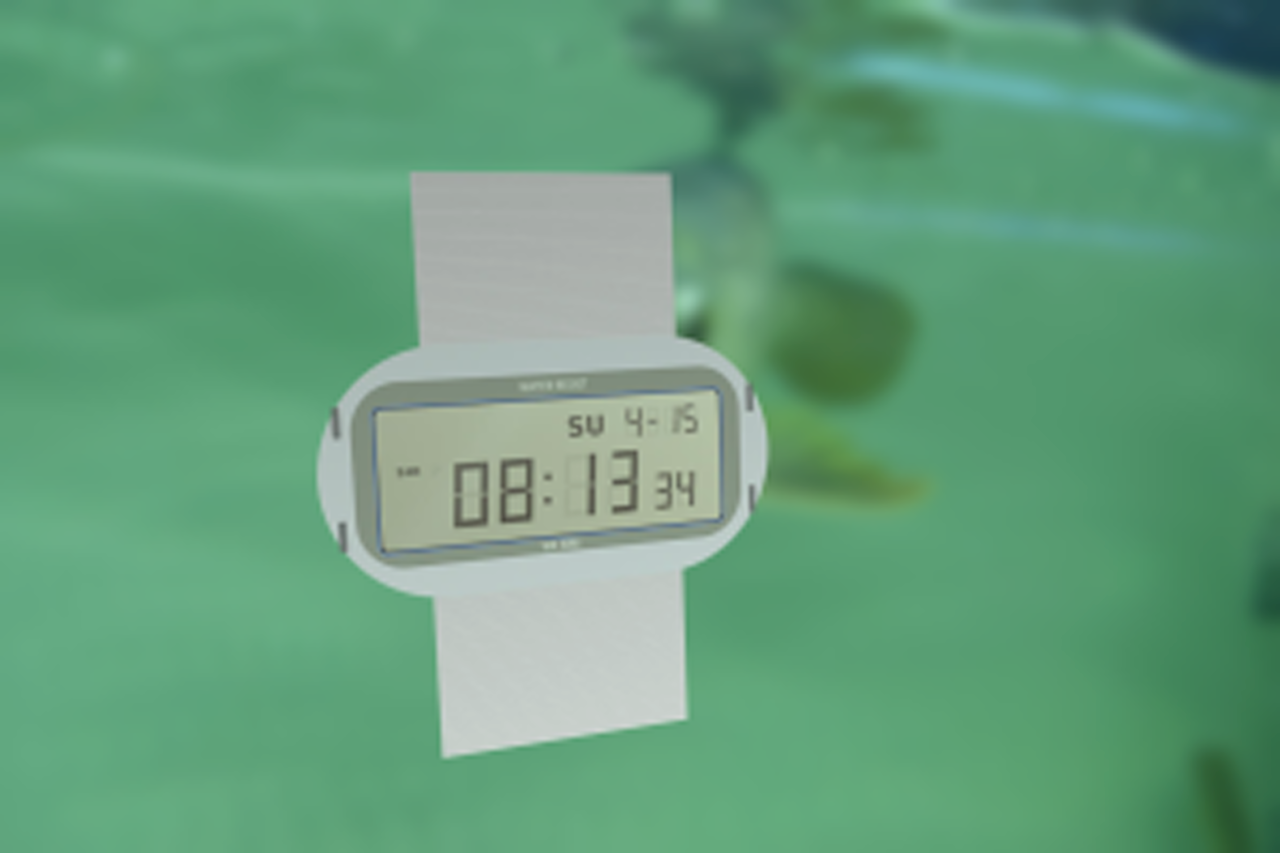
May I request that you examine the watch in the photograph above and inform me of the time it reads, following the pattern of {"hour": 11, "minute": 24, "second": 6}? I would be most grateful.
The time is {"hour": 8, "minute": 13, "second": 34}
